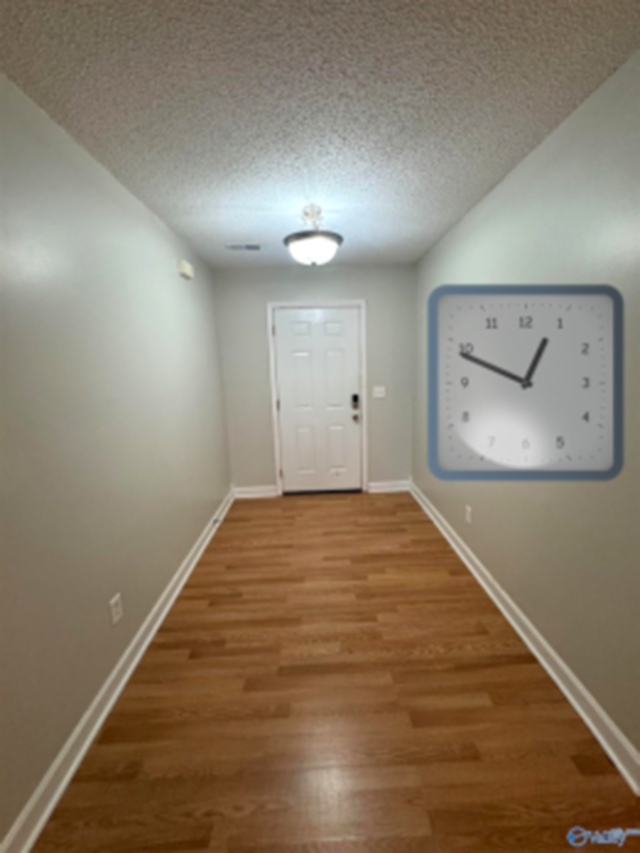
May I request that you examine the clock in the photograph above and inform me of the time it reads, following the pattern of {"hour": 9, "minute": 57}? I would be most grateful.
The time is {"hour": 12, "minute": 49}
